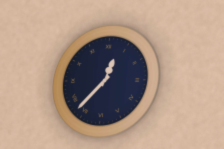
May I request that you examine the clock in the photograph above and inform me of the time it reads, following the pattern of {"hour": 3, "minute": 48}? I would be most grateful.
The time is {"hour": 12, "minute": 37}
